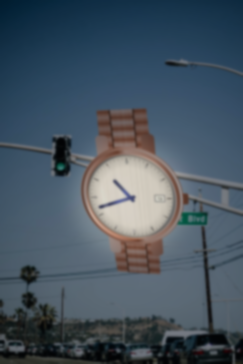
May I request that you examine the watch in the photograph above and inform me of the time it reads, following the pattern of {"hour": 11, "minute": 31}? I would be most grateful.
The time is {"hour": 10, "minute": 42}
